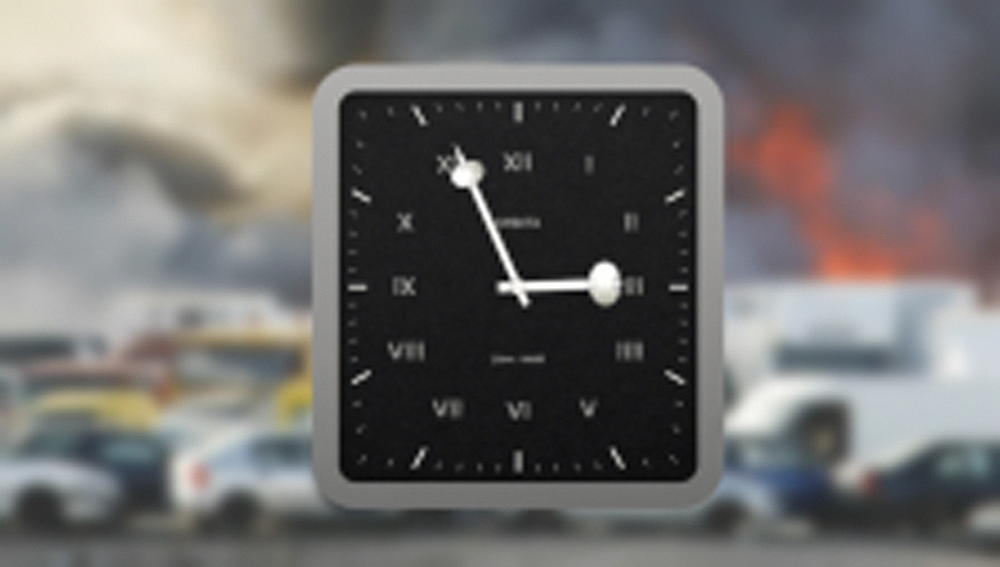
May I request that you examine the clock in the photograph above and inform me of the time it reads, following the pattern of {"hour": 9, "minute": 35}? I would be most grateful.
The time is {"hour": 2, "minute": 56}
